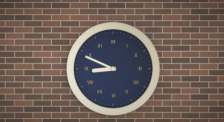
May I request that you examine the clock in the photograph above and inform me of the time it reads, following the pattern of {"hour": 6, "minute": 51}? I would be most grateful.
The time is {"hour": 8, "minute": 49}
